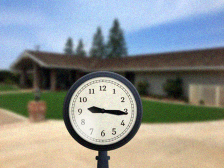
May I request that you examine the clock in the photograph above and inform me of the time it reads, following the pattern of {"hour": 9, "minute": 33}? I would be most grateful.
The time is {"hour": 9, "minute": 16}
